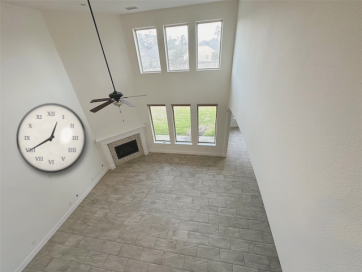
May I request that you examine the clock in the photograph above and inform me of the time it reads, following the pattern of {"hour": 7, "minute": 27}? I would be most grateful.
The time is {"hour": 12, "minute": 40}
